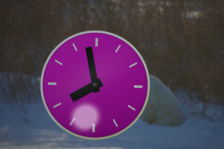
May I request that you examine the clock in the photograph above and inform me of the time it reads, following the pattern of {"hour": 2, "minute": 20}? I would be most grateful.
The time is {"hour": 7, "minute": 58}
